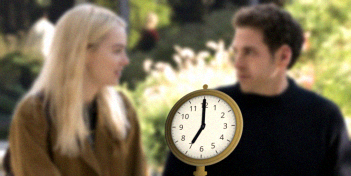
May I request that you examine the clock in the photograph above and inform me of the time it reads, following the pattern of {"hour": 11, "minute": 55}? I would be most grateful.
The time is {"hour": 7, "minute": 0}
